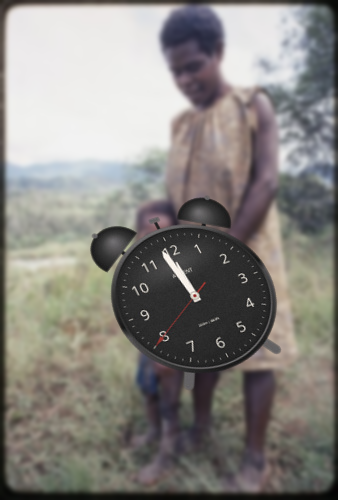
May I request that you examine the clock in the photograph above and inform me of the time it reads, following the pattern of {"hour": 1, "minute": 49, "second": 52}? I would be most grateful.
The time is {"hour": 11, "minute": 58, "second": 40}
